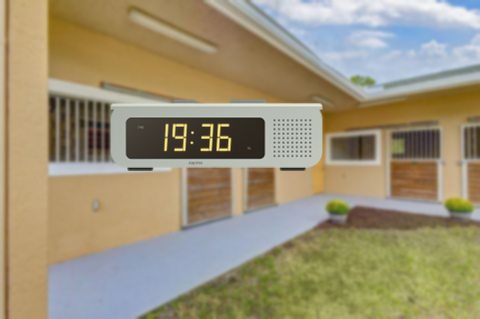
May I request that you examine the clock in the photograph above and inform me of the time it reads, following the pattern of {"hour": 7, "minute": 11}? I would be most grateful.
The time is {"hour": 19, "minute": 36}
